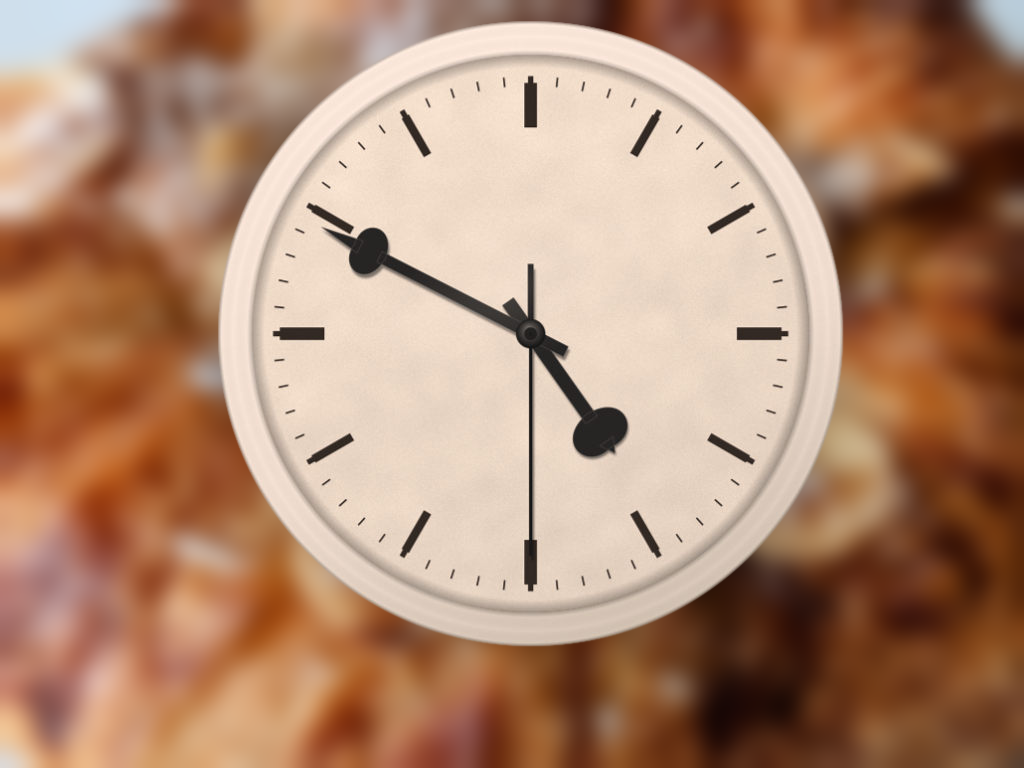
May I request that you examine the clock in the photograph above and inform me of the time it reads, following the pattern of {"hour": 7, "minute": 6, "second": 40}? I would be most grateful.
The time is {"hour": 4, "minute": 49, "second": 30}
